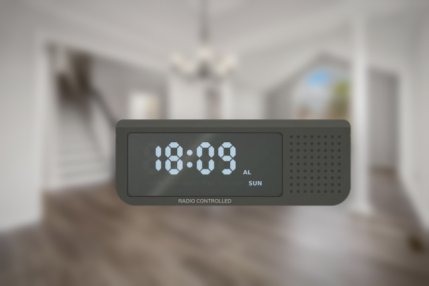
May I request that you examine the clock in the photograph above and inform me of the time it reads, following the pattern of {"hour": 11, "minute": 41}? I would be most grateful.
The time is {"hour": 18, "minute": 9}
